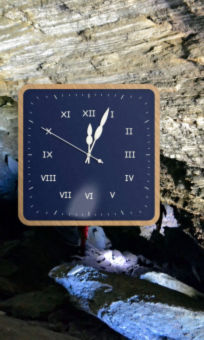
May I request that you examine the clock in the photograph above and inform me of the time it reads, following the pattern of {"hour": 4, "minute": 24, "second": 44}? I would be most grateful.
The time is {"hour": 12, "minute": 3, "second": 50}
